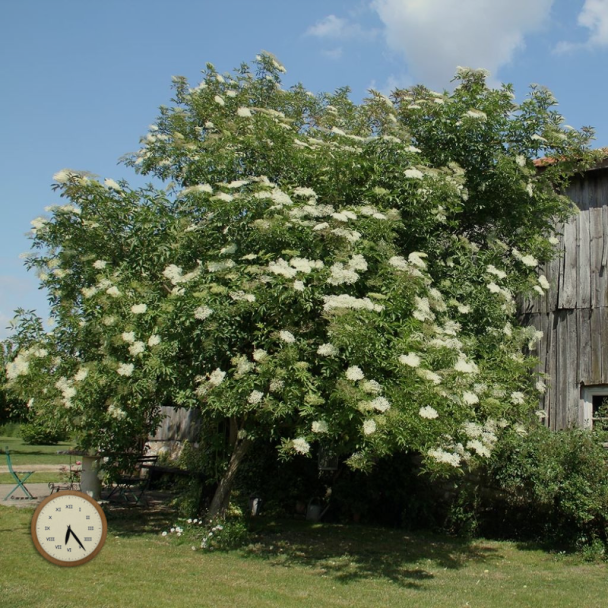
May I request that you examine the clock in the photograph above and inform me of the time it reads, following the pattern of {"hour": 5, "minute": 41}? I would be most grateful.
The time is {"hour": 6, "minute": 24}
